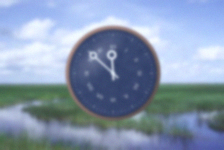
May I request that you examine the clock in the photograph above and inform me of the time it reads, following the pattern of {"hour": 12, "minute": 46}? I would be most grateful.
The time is {"hour": 11, "minute": 52}
